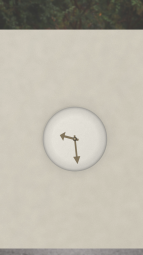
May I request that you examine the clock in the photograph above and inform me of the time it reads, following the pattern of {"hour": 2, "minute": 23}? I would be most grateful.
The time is {"hour": 9, "minute": 29}
